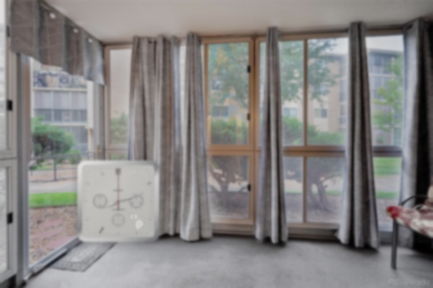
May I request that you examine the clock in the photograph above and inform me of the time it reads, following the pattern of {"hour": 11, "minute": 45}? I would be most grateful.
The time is {"hour": 8, "minute": 12}
